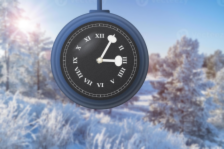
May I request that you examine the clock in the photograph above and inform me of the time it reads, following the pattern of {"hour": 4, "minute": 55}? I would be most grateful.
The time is {"hour": 3, "minute": 5}
